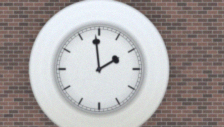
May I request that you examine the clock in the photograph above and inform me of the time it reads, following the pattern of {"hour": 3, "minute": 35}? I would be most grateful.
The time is {"hour": 1, "minute": 59}
